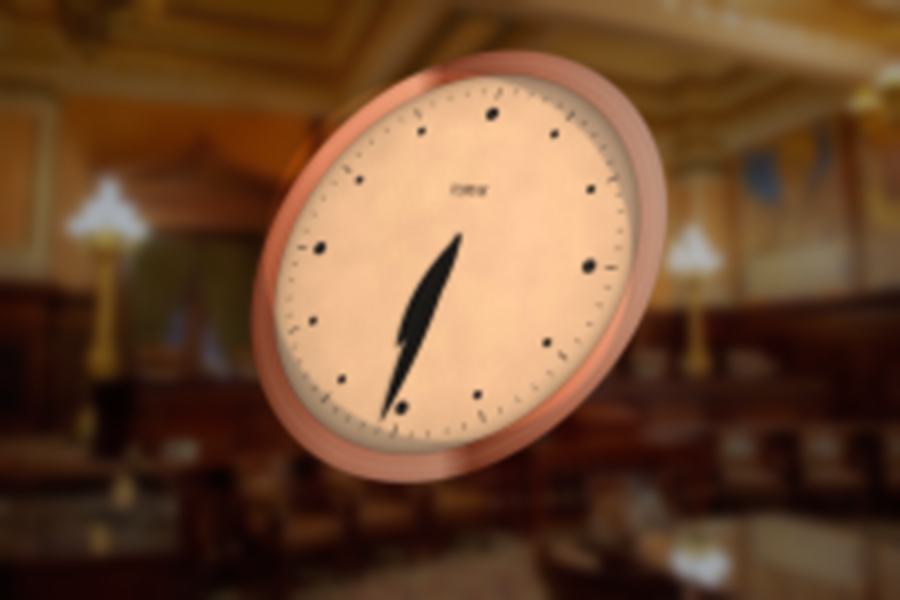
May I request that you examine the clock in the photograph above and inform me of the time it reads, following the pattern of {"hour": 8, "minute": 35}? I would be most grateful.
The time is {"hour": 6, "minute": 31}
